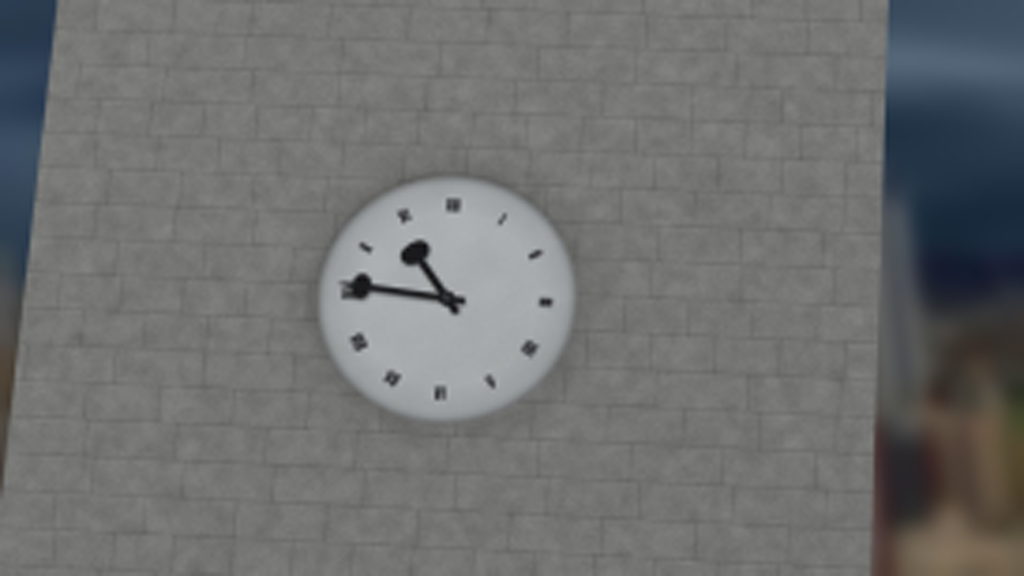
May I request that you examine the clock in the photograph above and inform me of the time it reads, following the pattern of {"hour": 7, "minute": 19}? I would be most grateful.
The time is {"hour": 10, "minute": 46}
